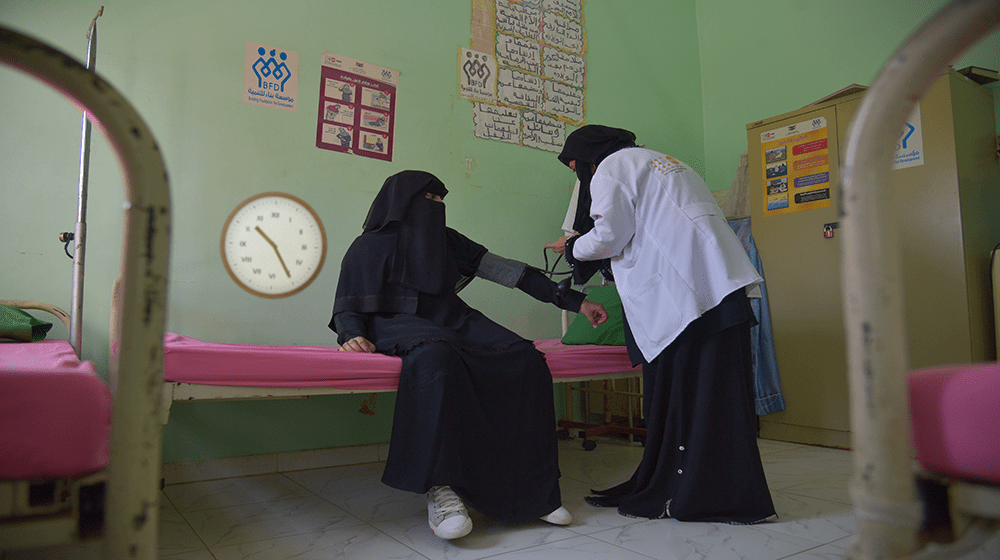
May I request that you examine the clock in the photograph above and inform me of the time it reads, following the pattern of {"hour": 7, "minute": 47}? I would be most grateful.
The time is {"hour": 10, "minute": 25}
